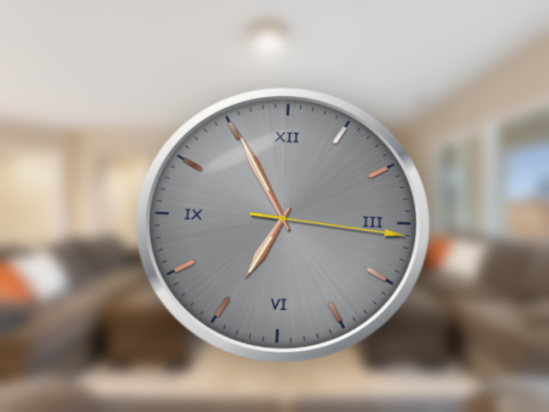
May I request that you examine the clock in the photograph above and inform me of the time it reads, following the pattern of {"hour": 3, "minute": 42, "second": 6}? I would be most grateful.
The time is {"hour": 6, "minute": 55, "second": 16}
